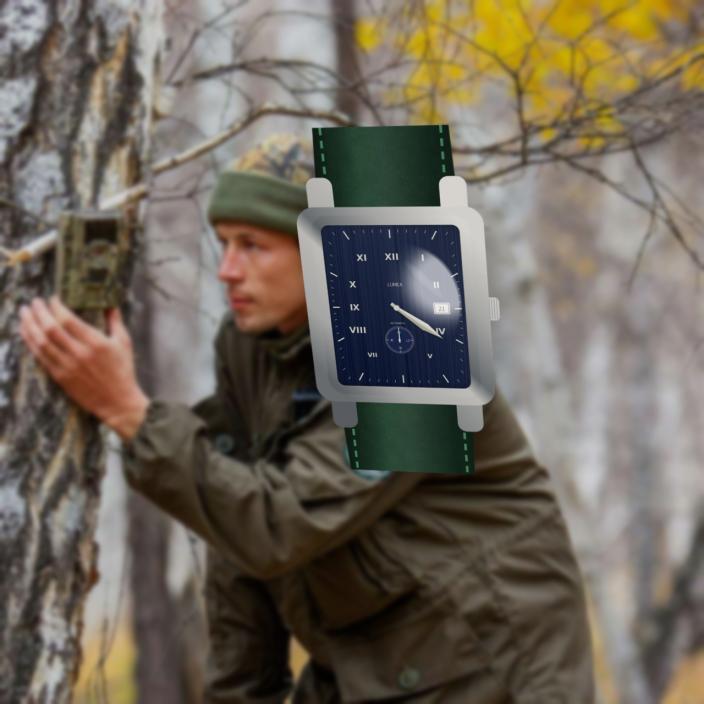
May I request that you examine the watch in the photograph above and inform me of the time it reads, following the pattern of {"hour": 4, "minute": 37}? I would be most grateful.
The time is {"hour": 4, "minute": 21}
